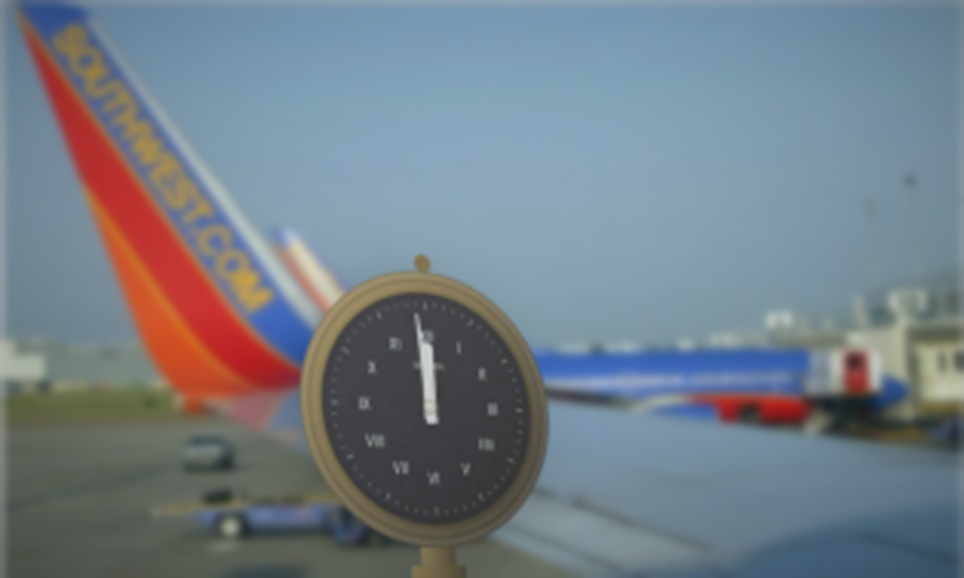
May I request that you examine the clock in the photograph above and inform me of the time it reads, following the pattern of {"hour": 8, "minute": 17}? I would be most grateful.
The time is {"hour": 11, "minute": 59}
